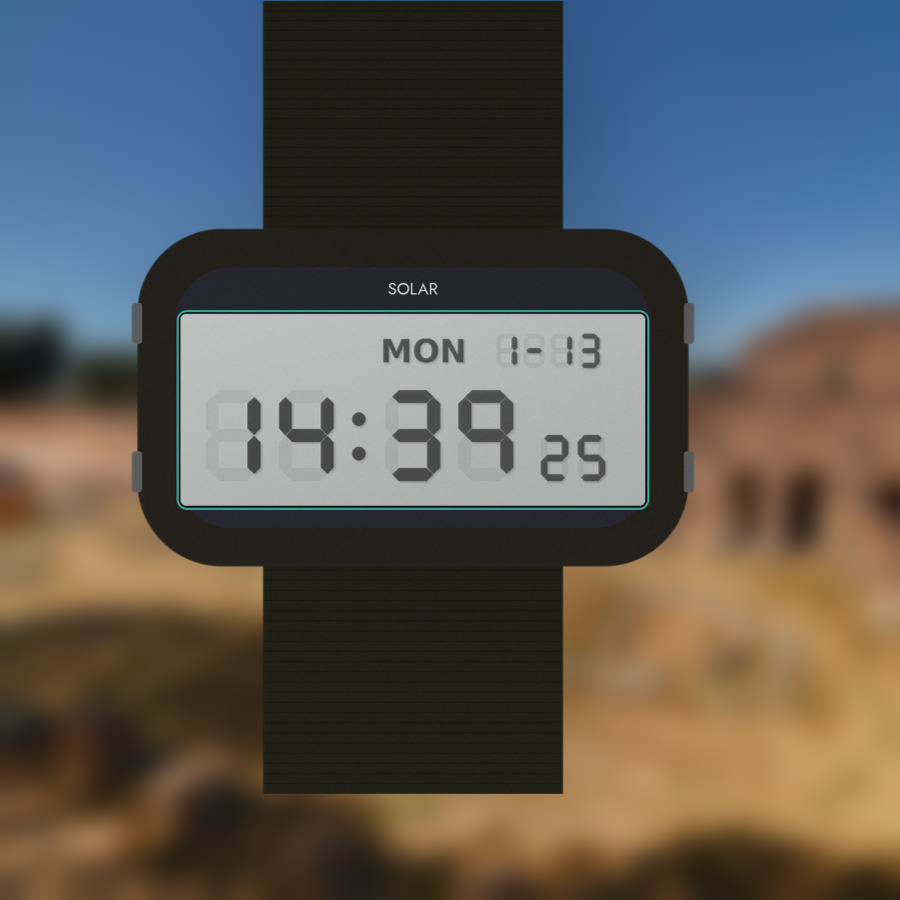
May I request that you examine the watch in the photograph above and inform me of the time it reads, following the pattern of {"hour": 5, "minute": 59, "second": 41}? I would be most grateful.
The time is {"hour": 14, "minute": 39, "second": 25}
